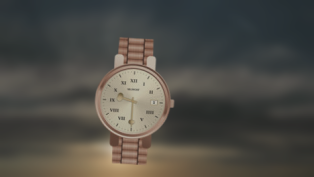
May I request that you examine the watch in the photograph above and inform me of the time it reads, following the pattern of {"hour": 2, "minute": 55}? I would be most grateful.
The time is {"hour": 9, "minute": 30}
